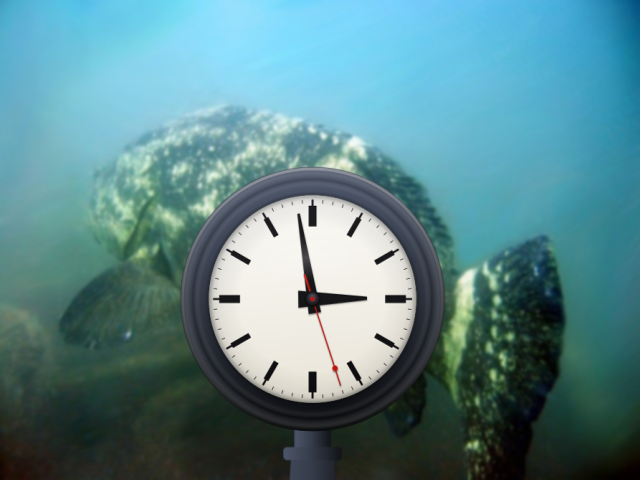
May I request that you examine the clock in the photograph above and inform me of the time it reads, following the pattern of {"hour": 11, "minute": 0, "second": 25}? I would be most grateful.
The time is {"hour": 2, "minute": 58, "second": 27}
